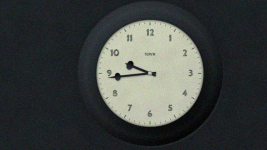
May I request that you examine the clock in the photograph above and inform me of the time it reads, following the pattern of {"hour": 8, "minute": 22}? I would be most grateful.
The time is {"hour": 9, "minute": 44}
